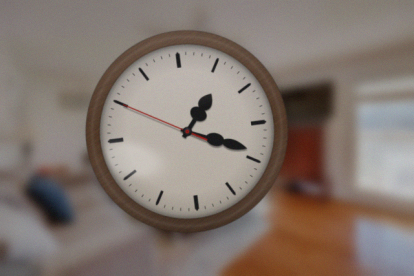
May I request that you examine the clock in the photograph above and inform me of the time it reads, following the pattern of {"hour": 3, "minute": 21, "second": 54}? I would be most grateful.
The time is {"hour": 1, "minute": 18, "second": 50}
